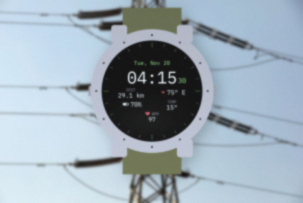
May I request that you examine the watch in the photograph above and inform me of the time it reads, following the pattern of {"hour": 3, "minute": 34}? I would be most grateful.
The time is {"hour": 4, "minute": 15}
